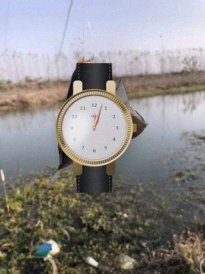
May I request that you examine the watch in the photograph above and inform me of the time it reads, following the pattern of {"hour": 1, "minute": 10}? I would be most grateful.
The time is {"hour": 12, "minute": 3}
